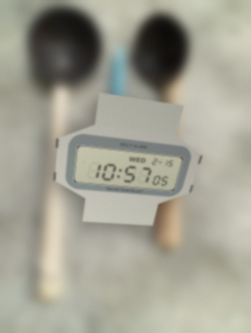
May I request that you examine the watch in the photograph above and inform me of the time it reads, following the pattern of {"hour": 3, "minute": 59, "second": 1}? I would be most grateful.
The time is {"hour": 10, "minute": 57, "second": 5}
